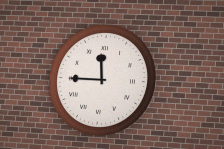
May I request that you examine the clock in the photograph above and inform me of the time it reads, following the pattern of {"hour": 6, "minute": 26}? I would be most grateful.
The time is {"hour": 11, "minute": 45}
